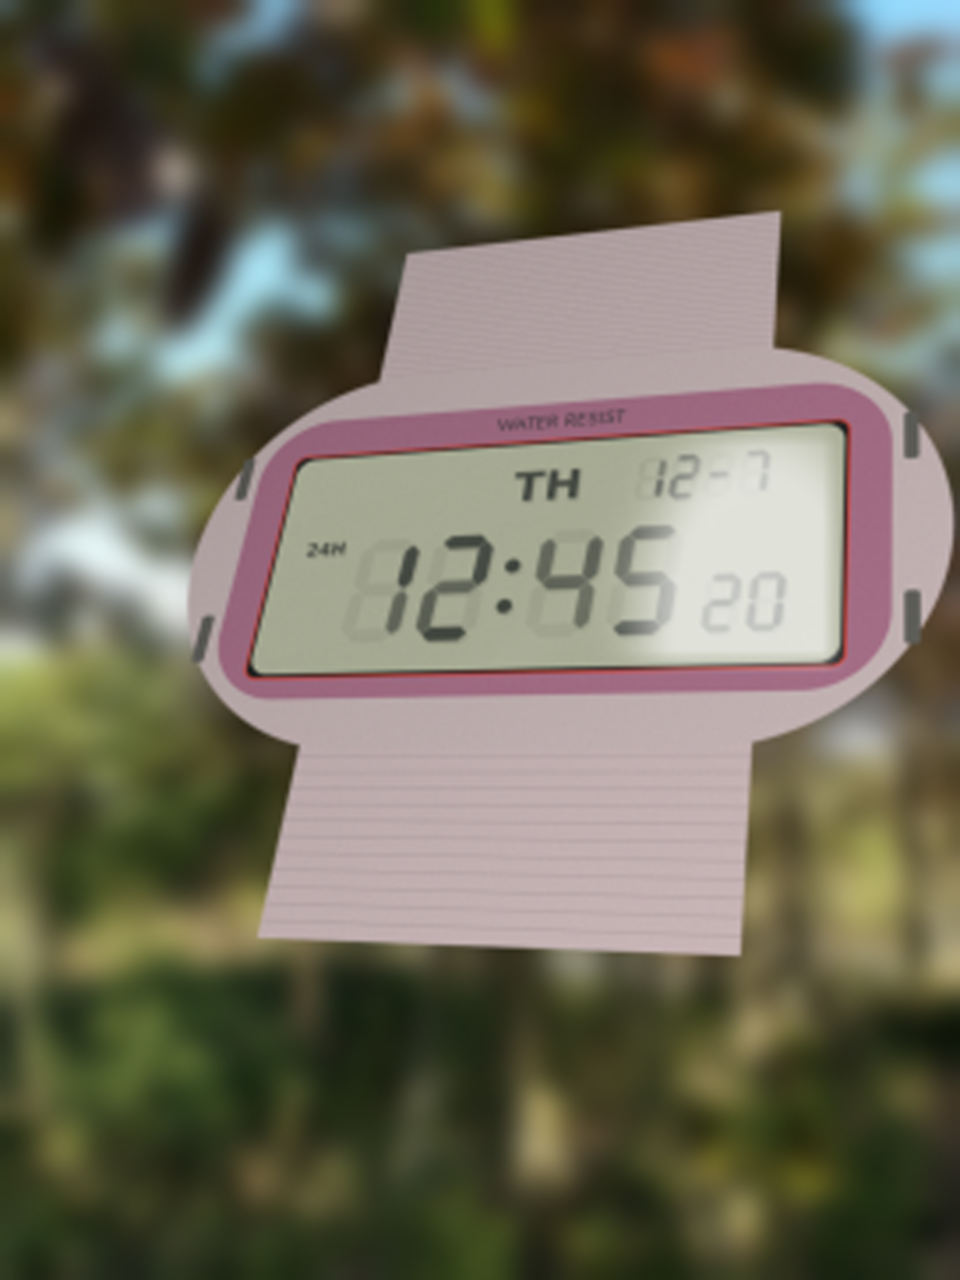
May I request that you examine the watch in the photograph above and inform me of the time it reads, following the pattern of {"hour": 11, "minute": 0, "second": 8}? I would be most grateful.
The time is {"hour": 12, "minute": 45, "second": 20}
